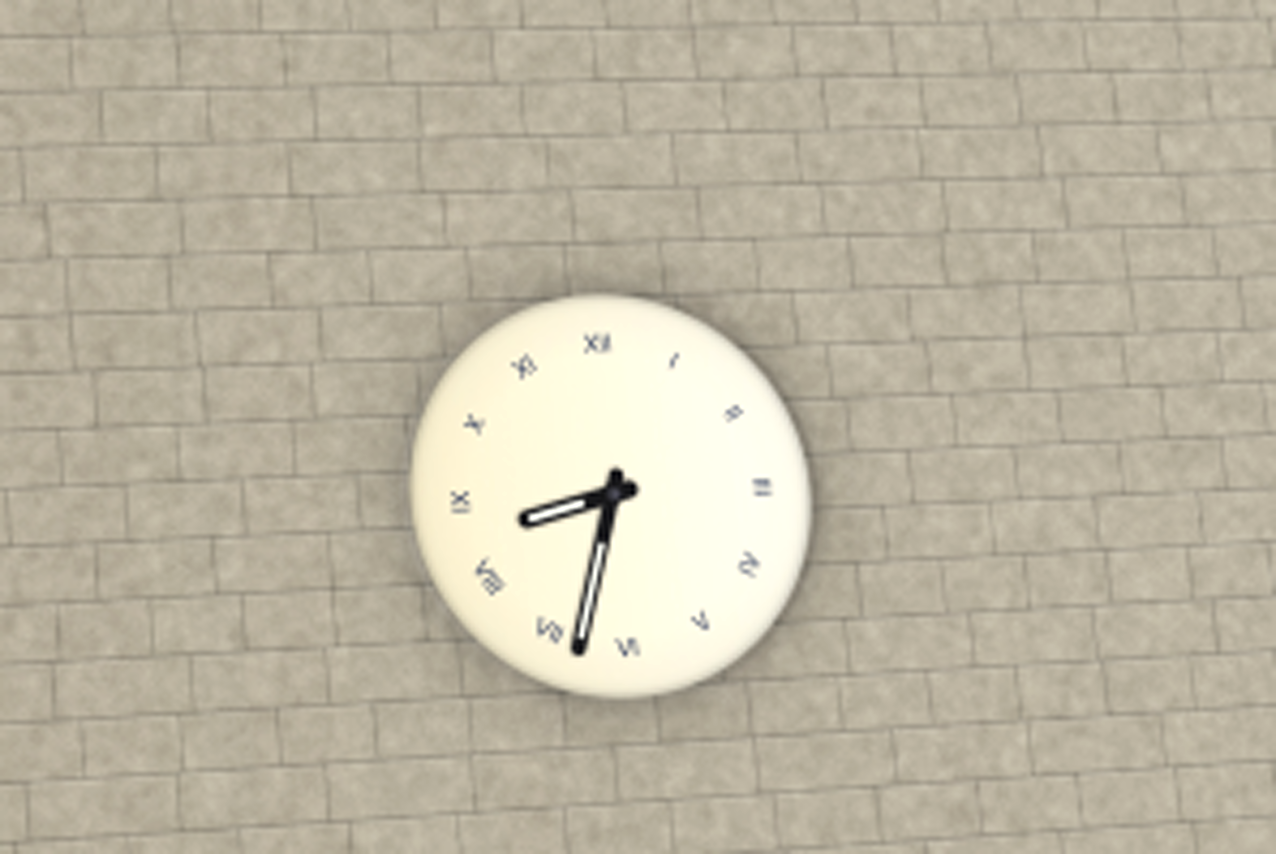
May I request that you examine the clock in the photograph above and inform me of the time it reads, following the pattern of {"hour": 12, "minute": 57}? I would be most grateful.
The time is {"hour": 8, "minute": 33}
